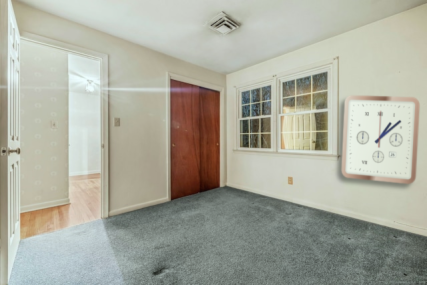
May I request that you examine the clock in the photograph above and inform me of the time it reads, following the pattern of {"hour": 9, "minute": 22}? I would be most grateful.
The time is {"hour": 1, "minute": 8}
